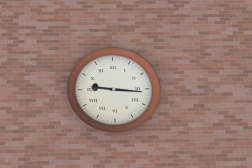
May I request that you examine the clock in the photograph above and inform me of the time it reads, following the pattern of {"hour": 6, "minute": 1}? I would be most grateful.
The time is {"hour": 9, "minute": 16}
